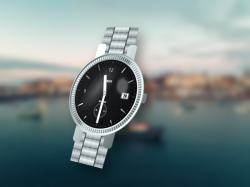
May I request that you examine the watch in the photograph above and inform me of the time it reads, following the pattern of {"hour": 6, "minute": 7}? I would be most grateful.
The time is {"hour": 11, "minute": 30}
